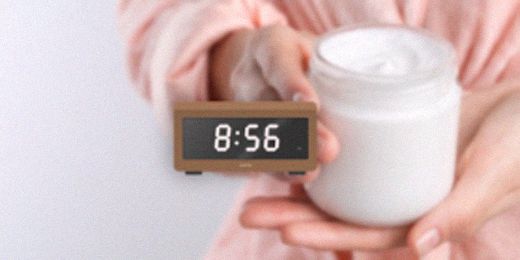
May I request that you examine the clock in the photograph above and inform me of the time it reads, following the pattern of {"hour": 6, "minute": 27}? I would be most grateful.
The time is {"hour": 8, "minute": 56}
